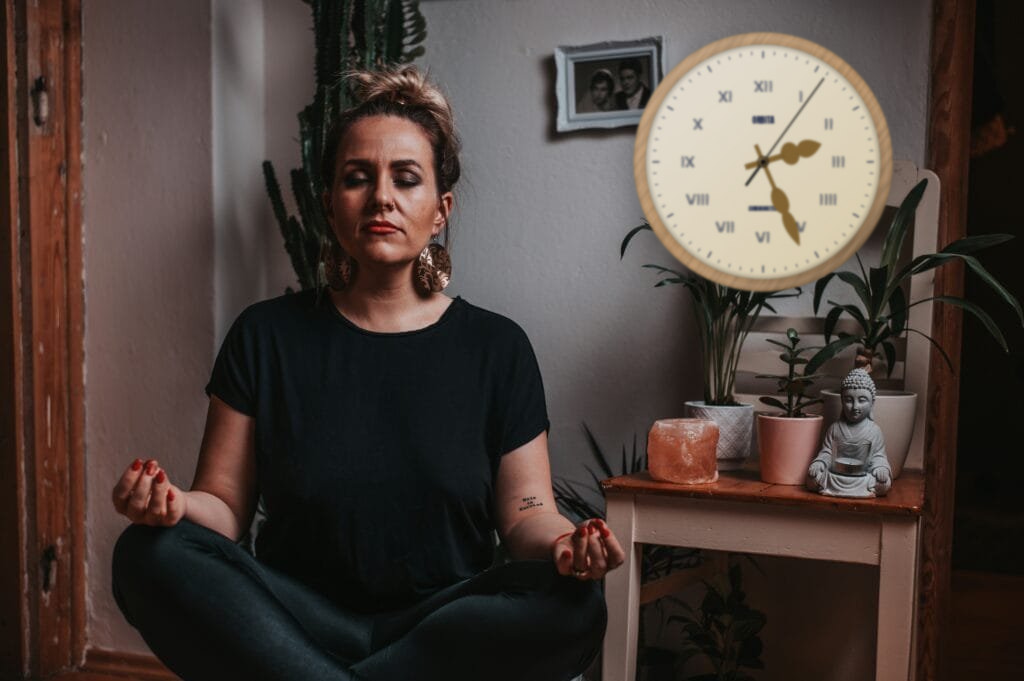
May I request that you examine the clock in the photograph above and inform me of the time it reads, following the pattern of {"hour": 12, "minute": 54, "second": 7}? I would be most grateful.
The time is {"hour": 2, "minute": 26, "second": 6}
